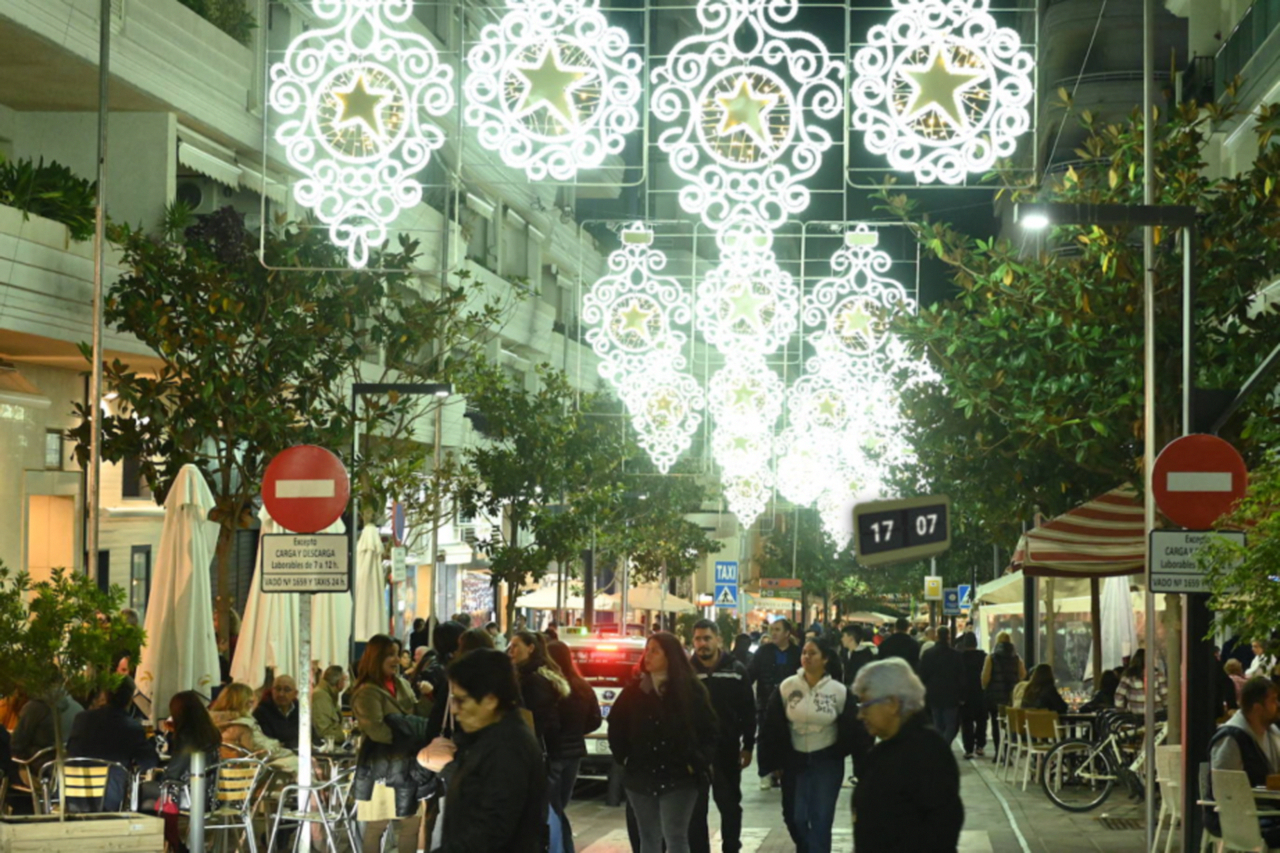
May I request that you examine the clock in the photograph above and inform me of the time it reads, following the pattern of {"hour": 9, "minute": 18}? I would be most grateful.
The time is {"hour": 17, "minute": 7}
